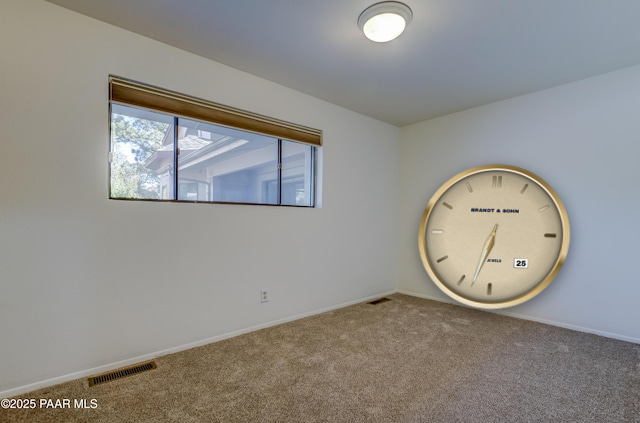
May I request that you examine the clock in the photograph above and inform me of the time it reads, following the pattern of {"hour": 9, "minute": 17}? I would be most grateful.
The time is {"hour": 6, "minute": 33}
